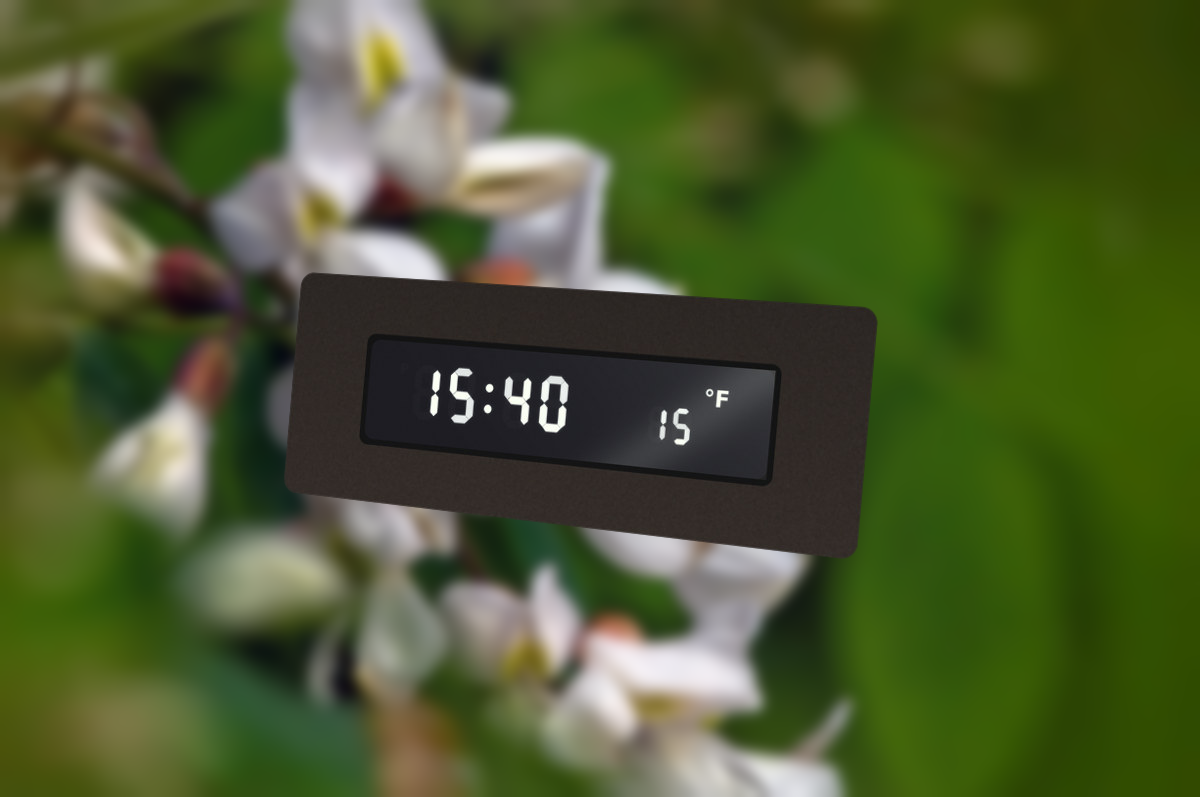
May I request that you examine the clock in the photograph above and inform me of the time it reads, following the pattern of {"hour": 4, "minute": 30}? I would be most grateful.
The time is {"hour": 15, "minute": 40}
